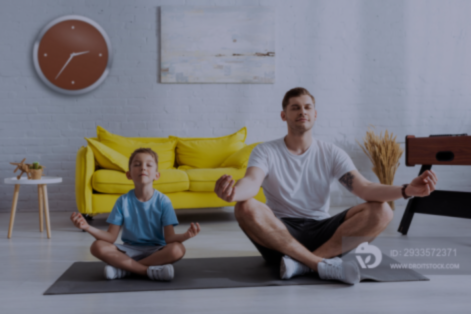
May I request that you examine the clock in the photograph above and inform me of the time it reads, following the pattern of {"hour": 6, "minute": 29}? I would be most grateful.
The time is {"hour": 2, "minute": 36}
